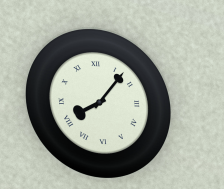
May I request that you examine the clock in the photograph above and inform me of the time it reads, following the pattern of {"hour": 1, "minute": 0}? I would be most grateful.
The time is {"hour": 8, "minute": 7}
